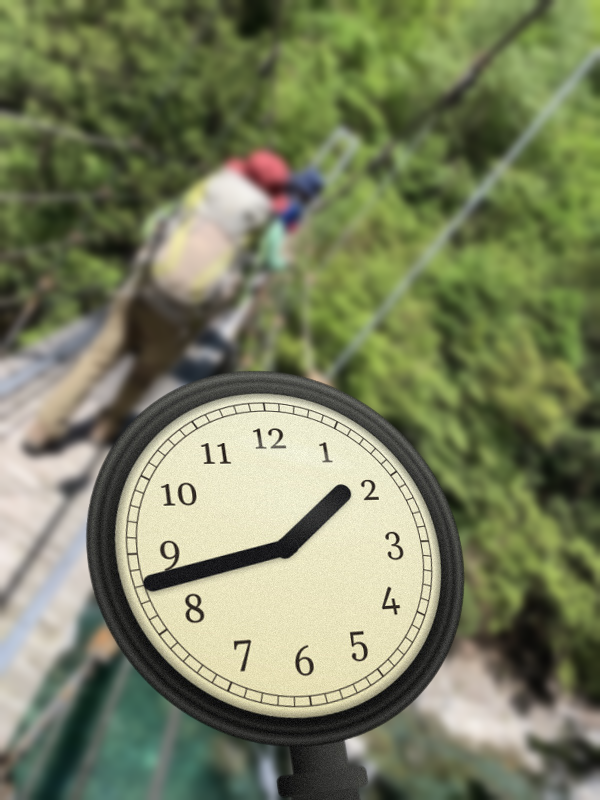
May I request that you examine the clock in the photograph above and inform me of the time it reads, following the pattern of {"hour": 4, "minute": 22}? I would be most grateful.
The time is {"hour": 1, "minute": 43}
